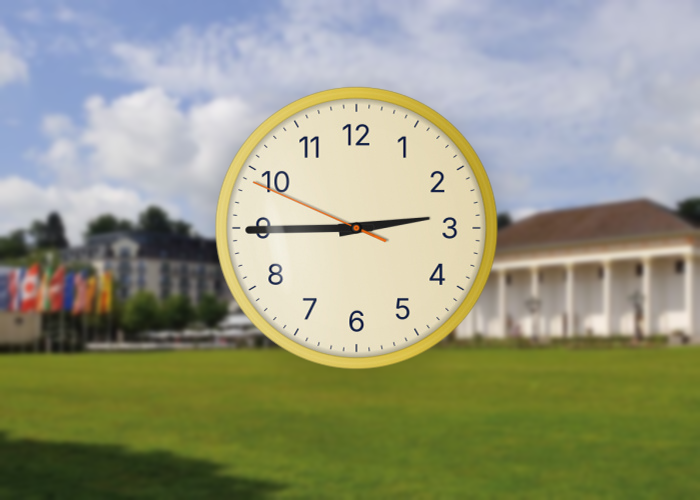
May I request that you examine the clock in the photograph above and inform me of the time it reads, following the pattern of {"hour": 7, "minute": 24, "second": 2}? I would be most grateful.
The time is {"hour": 2, "minute": 44, "second": 49}
